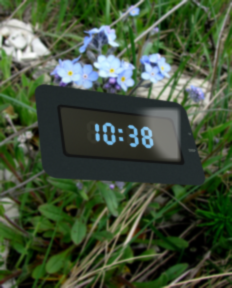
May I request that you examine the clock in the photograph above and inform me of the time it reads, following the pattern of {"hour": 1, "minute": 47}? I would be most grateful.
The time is {"hour": 10, "minute": 38}
